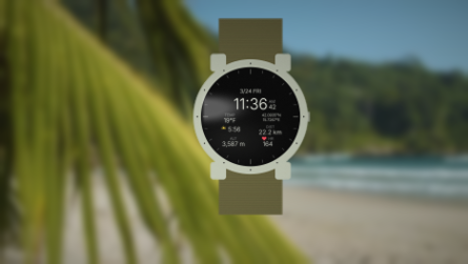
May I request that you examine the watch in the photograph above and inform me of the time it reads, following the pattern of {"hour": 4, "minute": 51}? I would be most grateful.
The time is {"hour": 11, "minute": 36}
